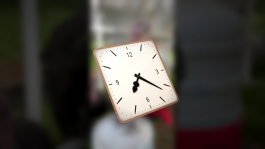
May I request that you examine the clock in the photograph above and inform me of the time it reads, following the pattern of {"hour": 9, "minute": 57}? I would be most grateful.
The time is {"hour": 7, "minute": 22}
